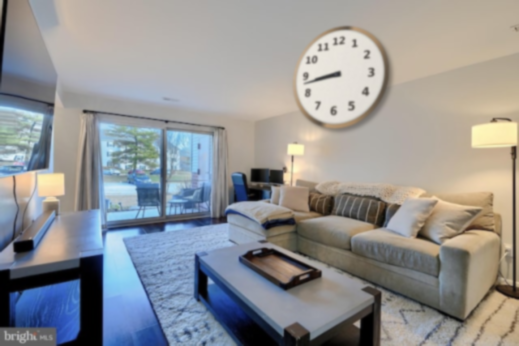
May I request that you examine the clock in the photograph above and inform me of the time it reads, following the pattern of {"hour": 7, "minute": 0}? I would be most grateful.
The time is {"hour": 8, "minute": 43}
